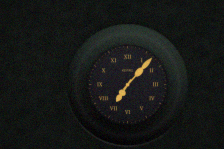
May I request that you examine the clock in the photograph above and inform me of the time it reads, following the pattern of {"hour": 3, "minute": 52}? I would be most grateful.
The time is {"hour": 7, "minute": 7}
